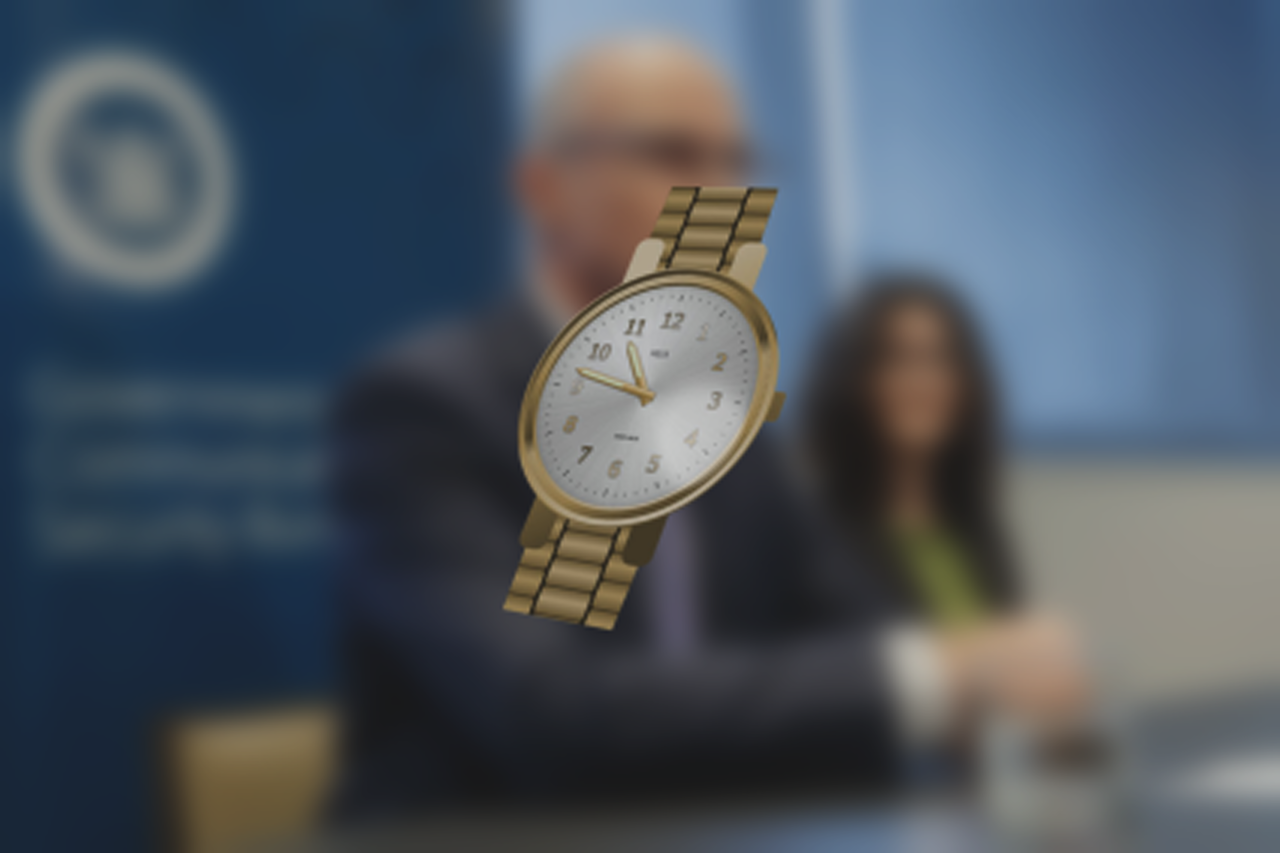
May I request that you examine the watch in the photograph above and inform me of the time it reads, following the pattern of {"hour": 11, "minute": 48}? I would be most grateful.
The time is {"hour": 10, "minute": 47}
